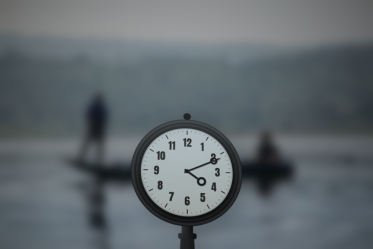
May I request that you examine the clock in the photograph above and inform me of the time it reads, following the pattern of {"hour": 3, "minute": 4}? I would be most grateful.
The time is {"hour": 4, "minute": 11}
